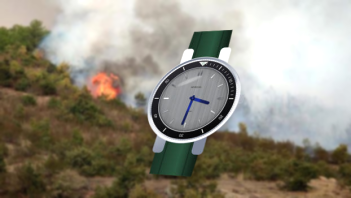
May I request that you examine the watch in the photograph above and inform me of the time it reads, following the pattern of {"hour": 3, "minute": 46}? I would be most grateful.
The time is {"hour": 3, "minute": 31}
